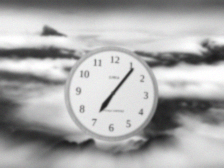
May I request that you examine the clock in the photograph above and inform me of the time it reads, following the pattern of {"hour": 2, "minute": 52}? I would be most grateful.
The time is {"hour": 7, "minute": 6}
